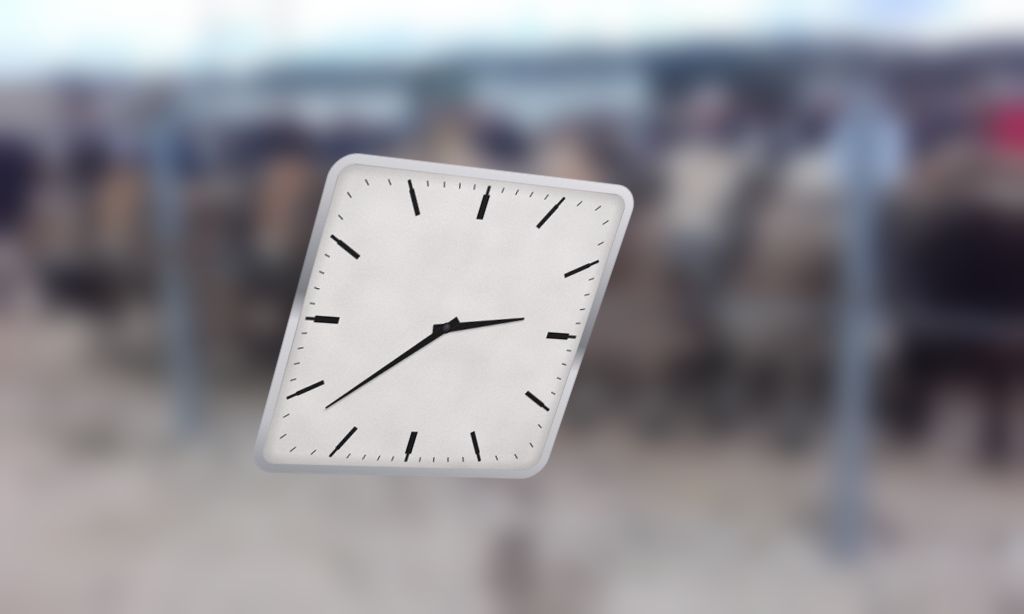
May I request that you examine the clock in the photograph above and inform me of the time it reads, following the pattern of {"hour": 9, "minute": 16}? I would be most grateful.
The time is {"hour": 2, "minute": 38}
